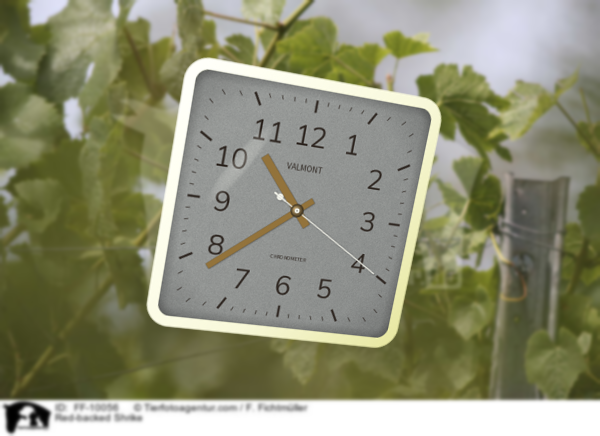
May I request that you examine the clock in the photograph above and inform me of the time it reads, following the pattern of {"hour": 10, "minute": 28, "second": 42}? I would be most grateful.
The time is {"hour": 10, "minute": 38, "second": 20}
